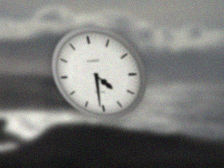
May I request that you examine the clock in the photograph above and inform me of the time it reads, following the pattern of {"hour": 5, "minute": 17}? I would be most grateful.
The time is {"hour": 4, "minute": 31}
